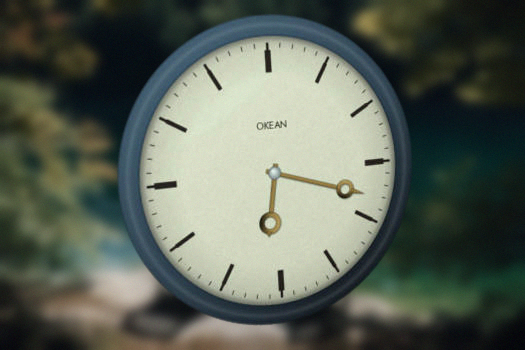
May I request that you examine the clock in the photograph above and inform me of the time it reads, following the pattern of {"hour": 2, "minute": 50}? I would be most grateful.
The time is {"hour": 6, "minute": 18}
